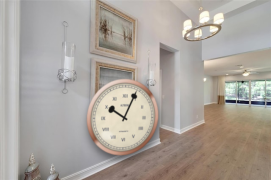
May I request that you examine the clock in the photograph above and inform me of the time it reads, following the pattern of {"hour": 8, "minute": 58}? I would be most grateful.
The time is {"hour": 10, "minute": 4}
